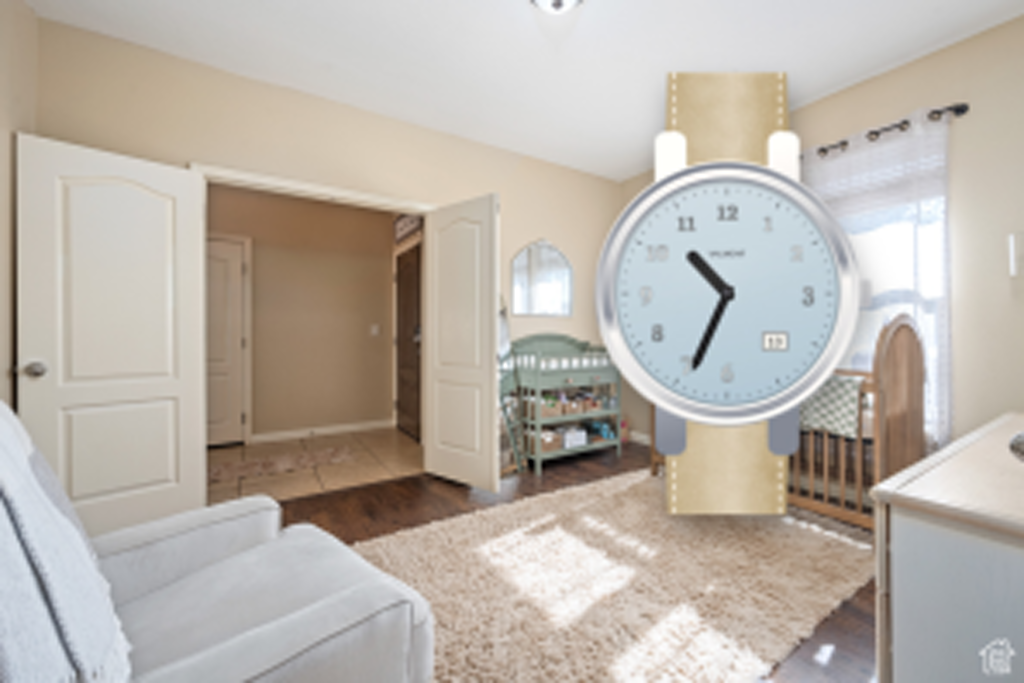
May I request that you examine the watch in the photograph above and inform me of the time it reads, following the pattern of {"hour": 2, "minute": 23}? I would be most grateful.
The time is {"hour": 10, "minute": 34}
